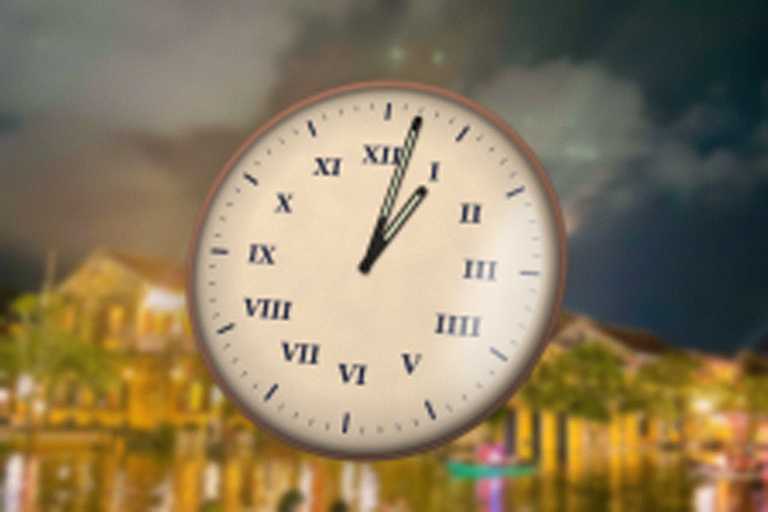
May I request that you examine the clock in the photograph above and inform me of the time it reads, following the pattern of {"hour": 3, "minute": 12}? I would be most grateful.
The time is {"hour": 1, "minute": 2}
